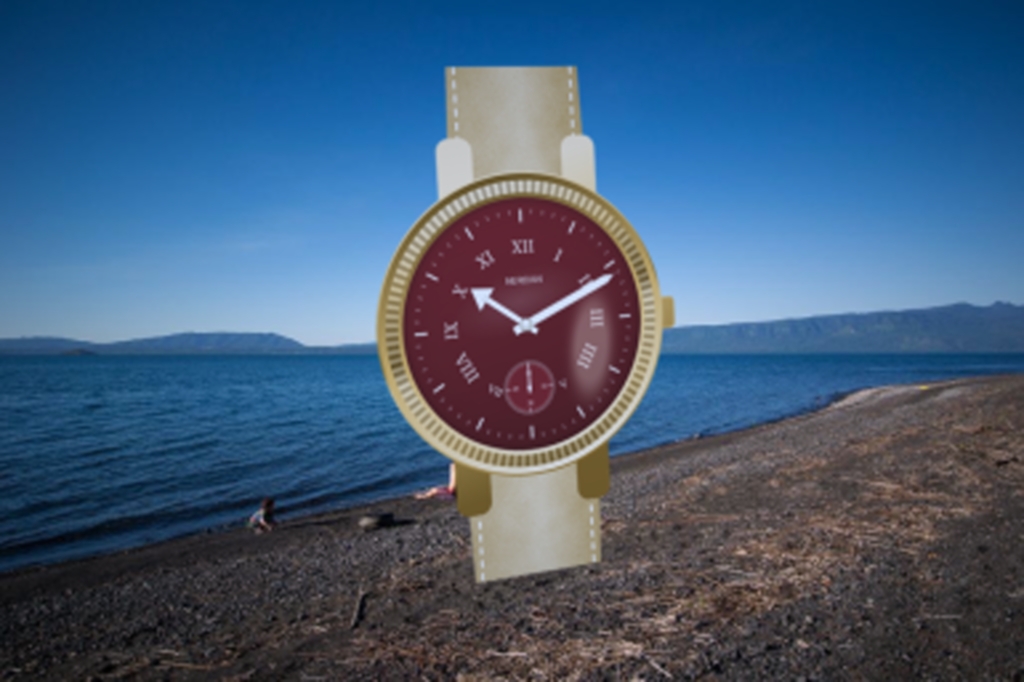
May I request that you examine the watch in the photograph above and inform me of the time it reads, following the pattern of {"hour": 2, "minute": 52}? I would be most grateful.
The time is {"hour": 10, "minute": 11}
